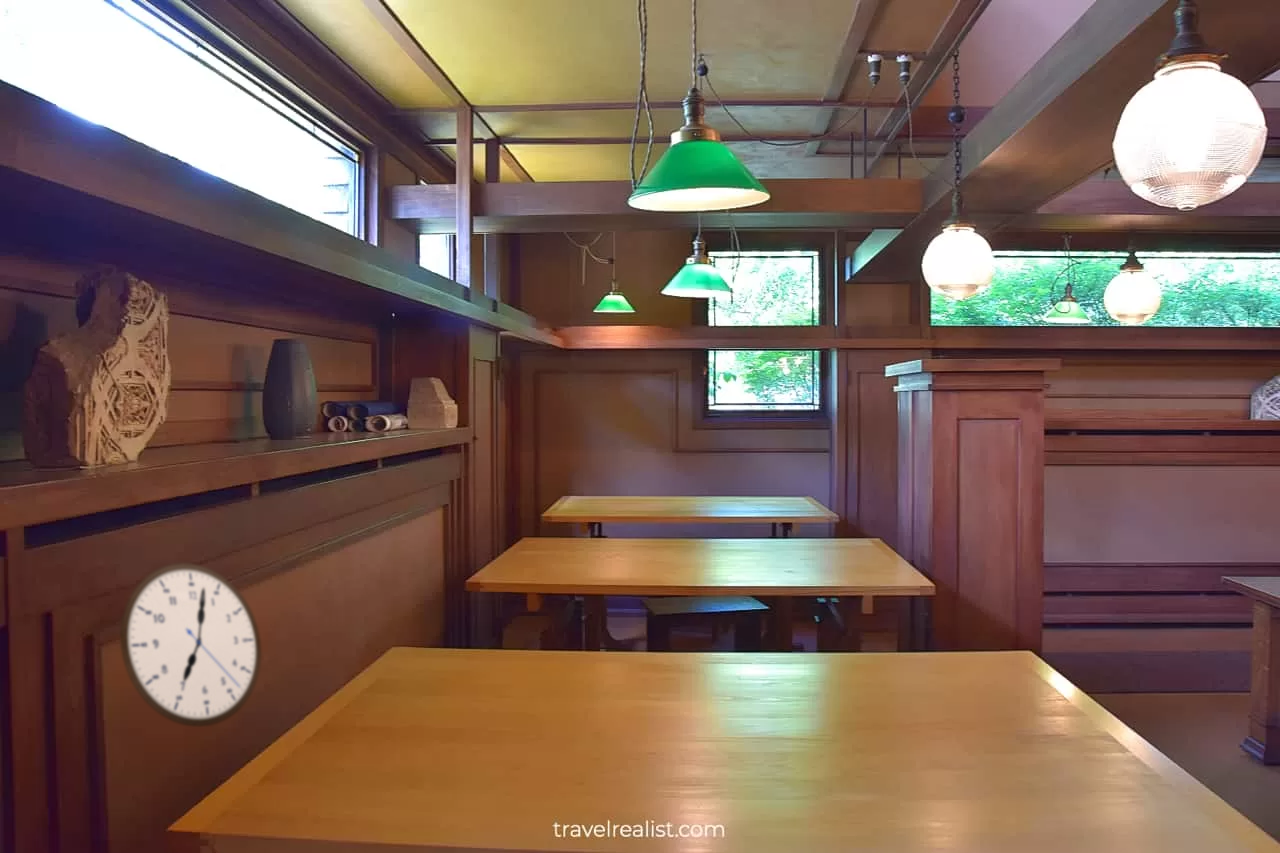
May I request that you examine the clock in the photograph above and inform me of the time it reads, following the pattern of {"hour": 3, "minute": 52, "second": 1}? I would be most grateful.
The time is {"hour": 7, "minute": 2, "second": 23}
